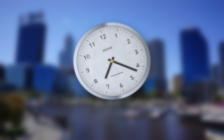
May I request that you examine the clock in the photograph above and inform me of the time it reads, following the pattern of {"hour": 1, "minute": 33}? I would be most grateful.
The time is {"hour": 7, "minute": 22}
